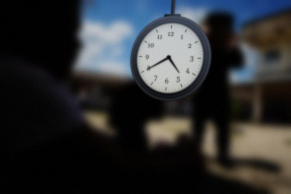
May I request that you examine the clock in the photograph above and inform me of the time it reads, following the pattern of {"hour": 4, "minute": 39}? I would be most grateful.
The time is {"hour": 4, "minute": 40}
